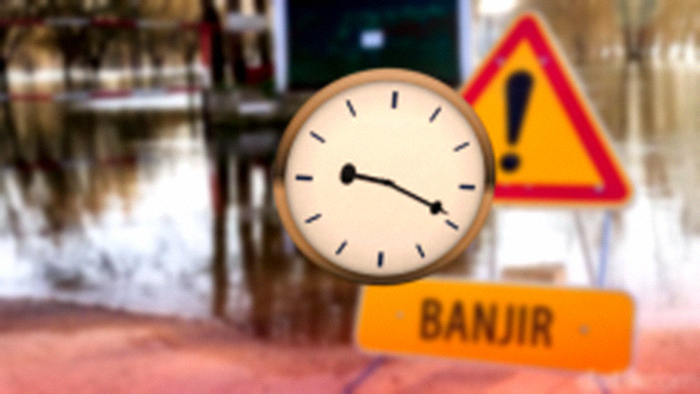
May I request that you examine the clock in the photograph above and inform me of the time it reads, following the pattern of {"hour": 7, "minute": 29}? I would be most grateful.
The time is {"hour": 9, "minute": 19}
